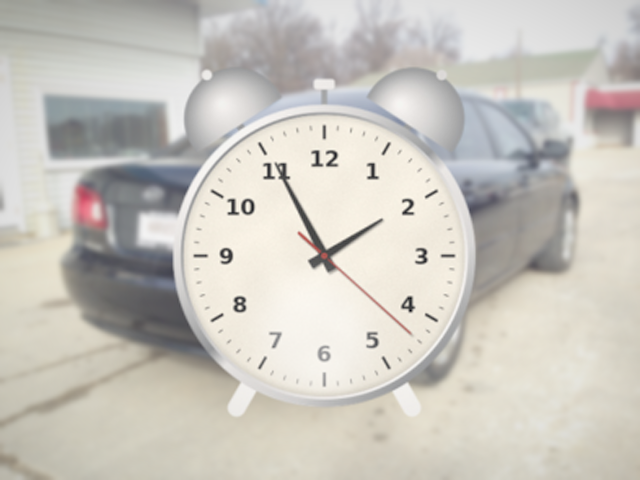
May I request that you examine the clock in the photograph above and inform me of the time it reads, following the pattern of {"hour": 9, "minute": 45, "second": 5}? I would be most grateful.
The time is {"hour": 1, "minute": 55, "second": 22}
